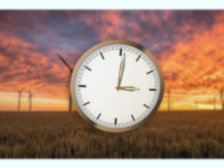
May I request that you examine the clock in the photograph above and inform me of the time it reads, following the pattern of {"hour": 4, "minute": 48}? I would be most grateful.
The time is {"hour": 3, "minute": 1}
